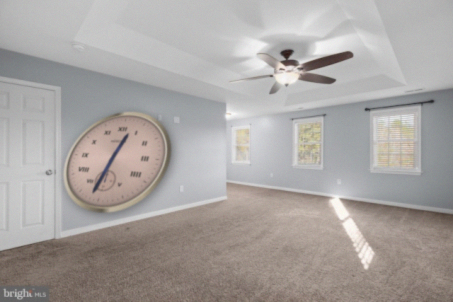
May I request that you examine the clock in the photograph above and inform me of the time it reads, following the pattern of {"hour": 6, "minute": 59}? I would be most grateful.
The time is {"hour": 12, "minute": 32}
